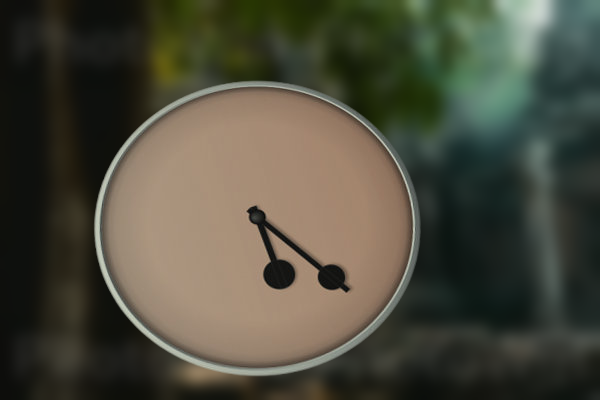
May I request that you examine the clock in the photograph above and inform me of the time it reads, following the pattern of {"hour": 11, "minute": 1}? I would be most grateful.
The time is {"hour": 5, "minute": 22}
